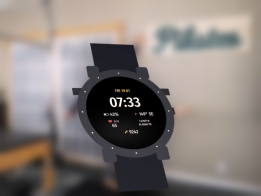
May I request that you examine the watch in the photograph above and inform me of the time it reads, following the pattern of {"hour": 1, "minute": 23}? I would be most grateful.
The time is {"hour": 7, "minute": 33}
